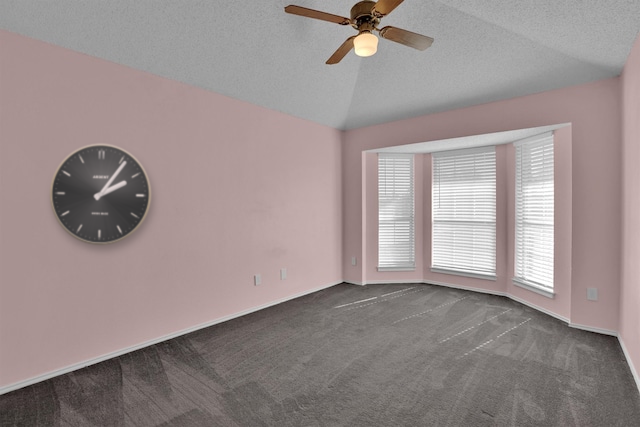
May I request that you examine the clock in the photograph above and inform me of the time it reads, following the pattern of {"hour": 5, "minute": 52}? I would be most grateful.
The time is {"hour": 2, "minute": 6}
